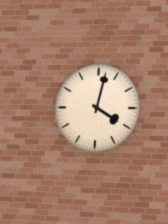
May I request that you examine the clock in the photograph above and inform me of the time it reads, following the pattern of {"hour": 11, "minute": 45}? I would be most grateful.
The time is {"hour": 4, "minute": 2}
